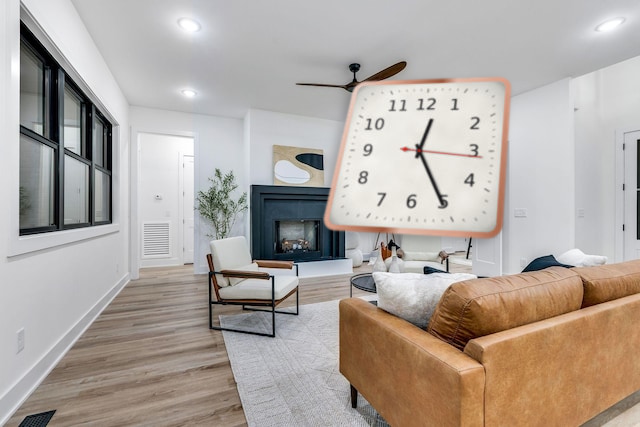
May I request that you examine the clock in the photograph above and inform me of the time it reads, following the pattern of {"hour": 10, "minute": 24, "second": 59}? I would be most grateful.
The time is {"hour": 12, "minute": 25, "second": 16}
